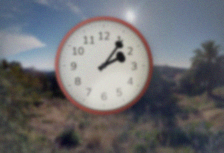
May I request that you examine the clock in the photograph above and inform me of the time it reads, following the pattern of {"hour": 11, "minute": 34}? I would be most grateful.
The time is {"hour": 2, "minute": 6}
